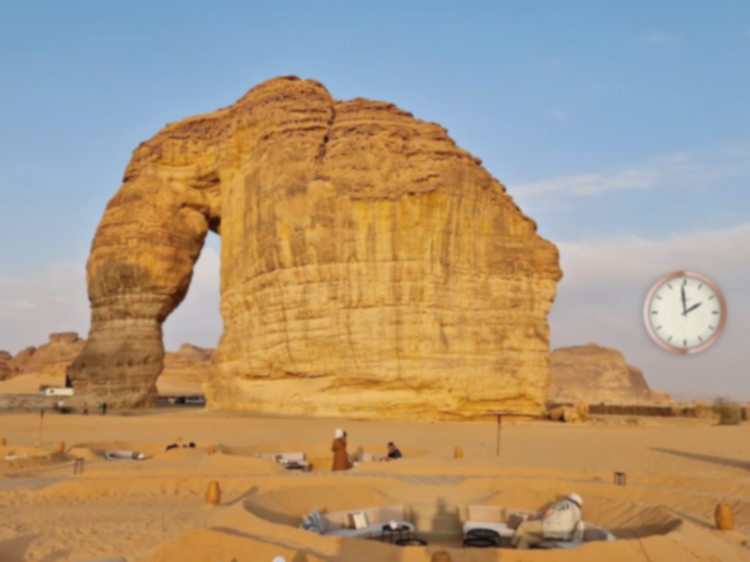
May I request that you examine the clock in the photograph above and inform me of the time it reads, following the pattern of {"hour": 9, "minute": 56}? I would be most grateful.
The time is {"hour": 1, "minute": 59}
